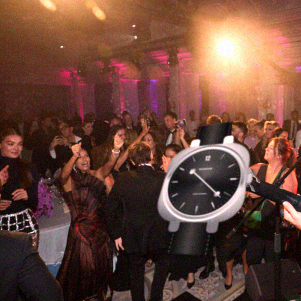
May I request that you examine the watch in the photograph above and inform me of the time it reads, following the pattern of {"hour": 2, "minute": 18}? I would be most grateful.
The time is {"hour": 10, "minute": 22}
